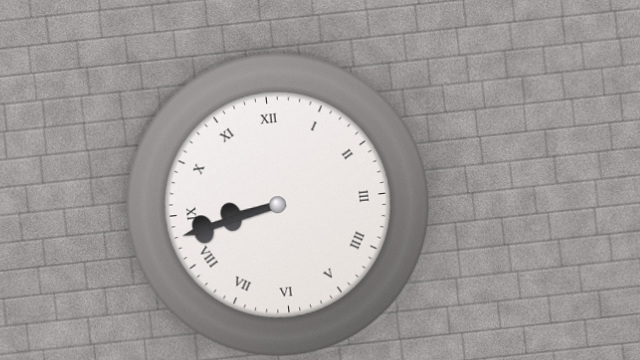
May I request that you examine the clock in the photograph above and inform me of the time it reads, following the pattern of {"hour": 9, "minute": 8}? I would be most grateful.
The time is {"hour": 8, "minute": 43}
